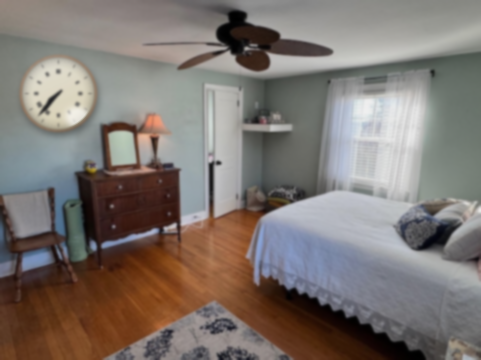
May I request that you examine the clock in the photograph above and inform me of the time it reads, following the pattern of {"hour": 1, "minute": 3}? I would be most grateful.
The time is {"hour": 7, "minute": 37}
